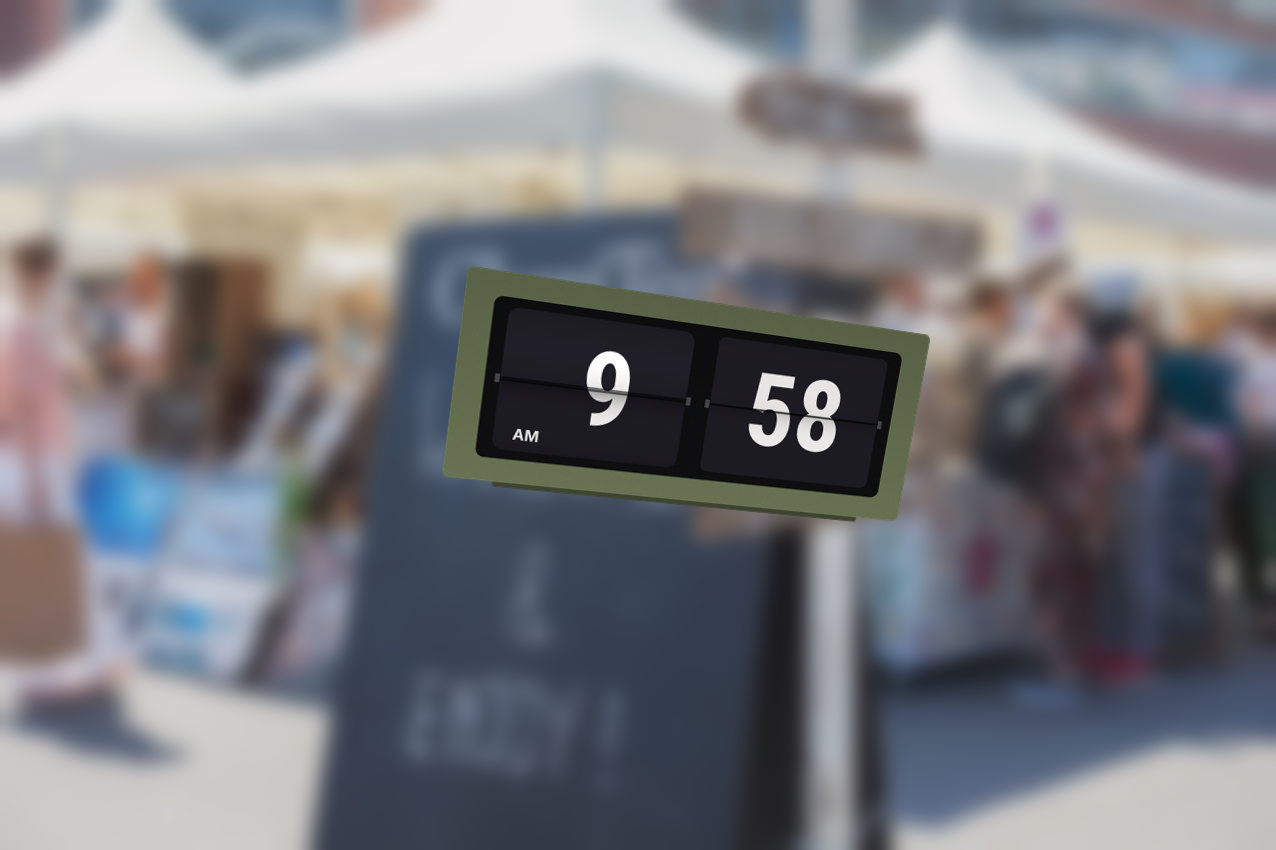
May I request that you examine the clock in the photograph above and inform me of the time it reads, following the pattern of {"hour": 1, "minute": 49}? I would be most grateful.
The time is {"hour": 9, "minute": 58}
